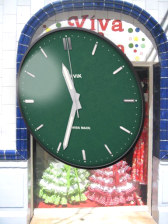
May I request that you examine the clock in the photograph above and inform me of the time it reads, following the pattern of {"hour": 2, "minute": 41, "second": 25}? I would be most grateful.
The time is {"hour": 11, "minute": 34, "second": 0}
